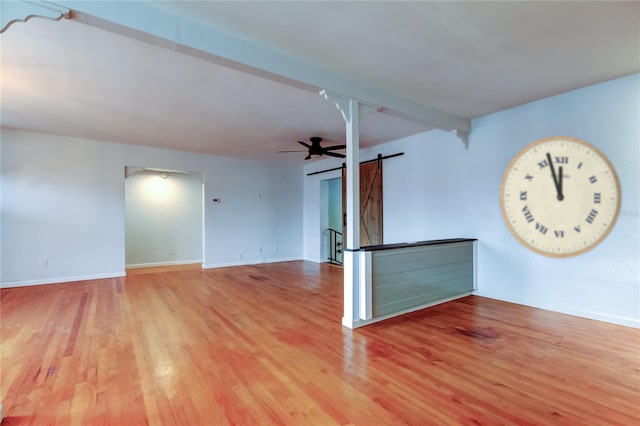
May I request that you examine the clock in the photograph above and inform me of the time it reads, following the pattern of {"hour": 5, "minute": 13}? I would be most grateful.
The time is {"hour": 11, "minute": 57}
